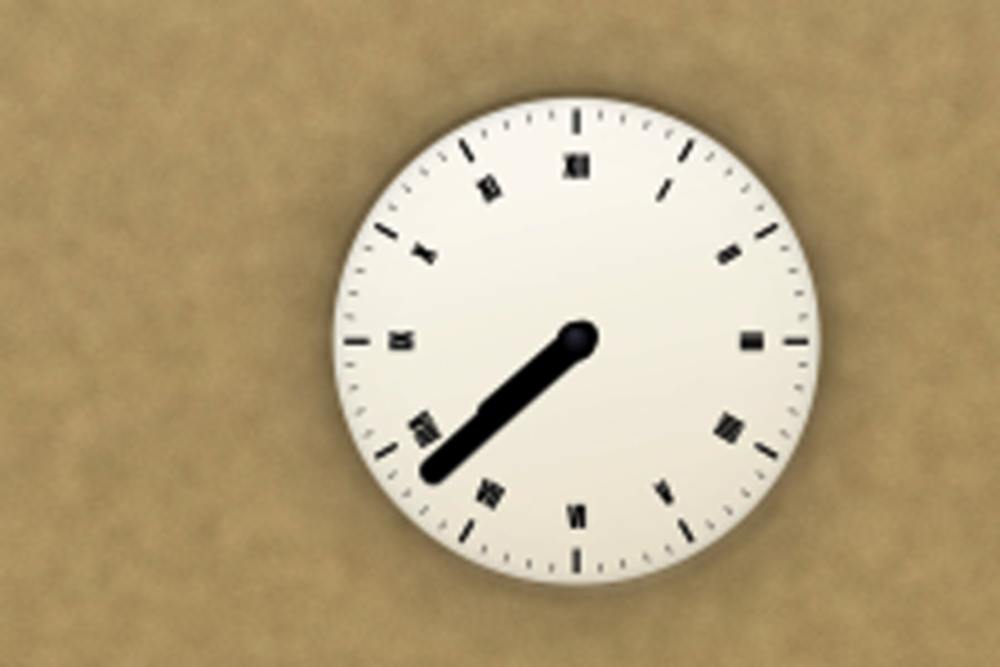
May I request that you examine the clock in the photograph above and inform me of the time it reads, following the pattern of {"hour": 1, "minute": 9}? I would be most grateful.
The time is {"hour": 7, "minute": 38}
